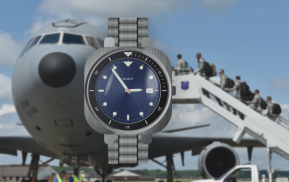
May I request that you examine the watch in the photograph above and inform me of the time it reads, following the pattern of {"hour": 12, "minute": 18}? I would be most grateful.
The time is {"hour": 2, "minute": 54}
